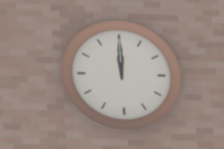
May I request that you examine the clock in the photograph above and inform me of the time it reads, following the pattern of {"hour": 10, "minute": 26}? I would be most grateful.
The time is {"hour": 12, "minute": 0}
